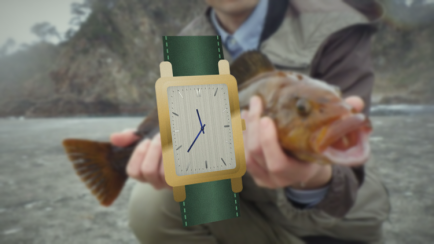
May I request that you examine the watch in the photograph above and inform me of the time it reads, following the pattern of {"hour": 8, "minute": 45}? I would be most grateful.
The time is {"hour": 11, "minute": 37}
